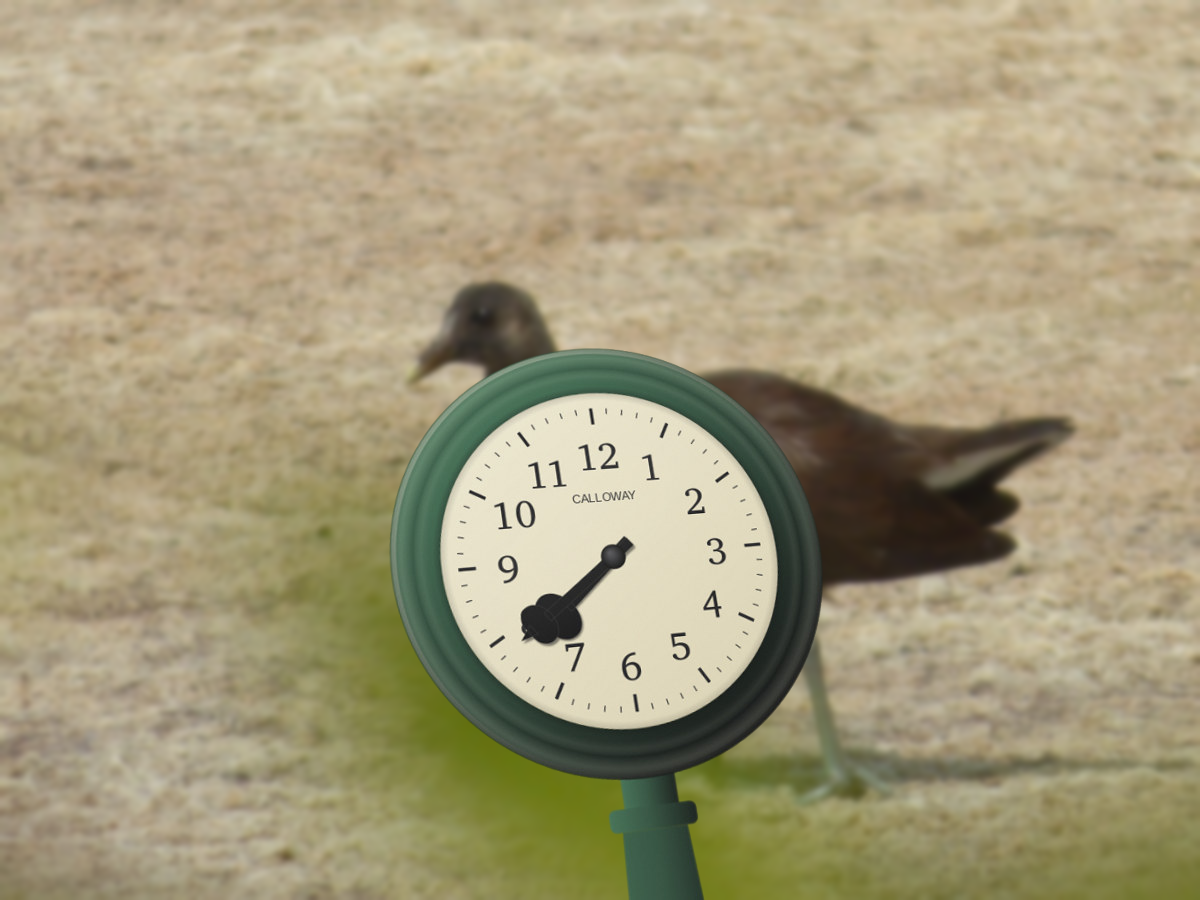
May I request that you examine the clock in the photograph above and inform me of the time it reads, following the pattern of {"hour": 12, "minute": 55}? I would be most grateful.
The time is {"hour": 7, "minute": 39}
